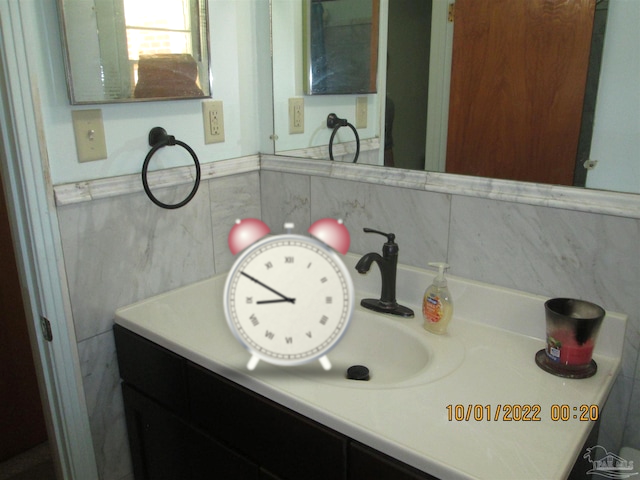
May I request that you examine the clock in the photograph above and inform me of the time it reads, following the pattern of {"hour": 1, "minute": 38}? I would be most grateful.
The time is {"hour": 8, "minute": 50}
